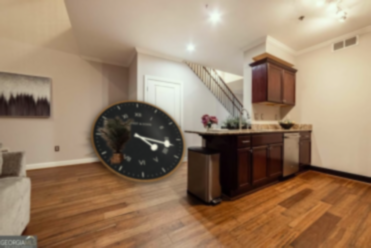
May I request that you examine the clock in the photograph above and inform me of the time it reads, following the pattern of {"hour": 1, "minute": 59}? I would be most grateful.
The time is {"hour": 4, "minute": 17}
